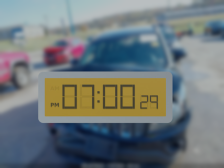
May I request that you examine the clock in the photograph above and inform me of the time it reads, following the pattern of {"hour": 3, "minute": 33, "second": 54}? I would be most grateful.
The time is {"hour": 7, "minute": 0, "second": 29}
